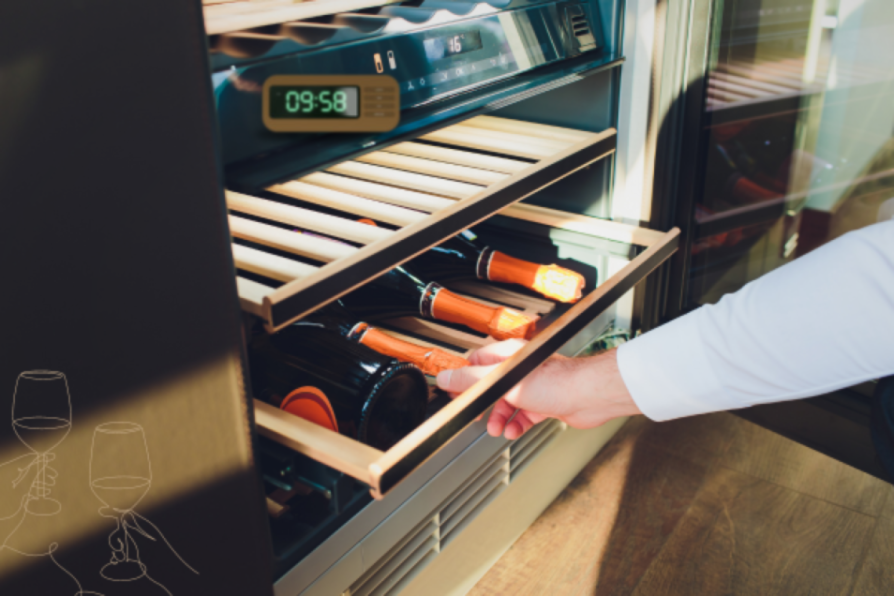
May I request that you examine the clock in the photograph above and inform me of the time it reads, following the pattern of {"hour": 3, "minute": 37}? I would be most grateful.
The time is {"hour": 9, "minute": 58}
